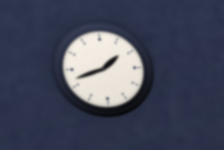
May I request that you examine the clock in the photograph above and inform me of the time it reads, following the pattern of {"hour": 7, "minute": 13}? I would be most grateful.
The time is {"hour": 1, "minute": 42}
